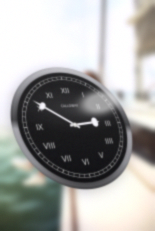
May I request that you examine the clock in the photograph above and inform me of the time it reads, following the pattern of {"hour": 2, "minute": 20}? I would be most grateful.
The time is {"hour": 2, "minute": 51}
